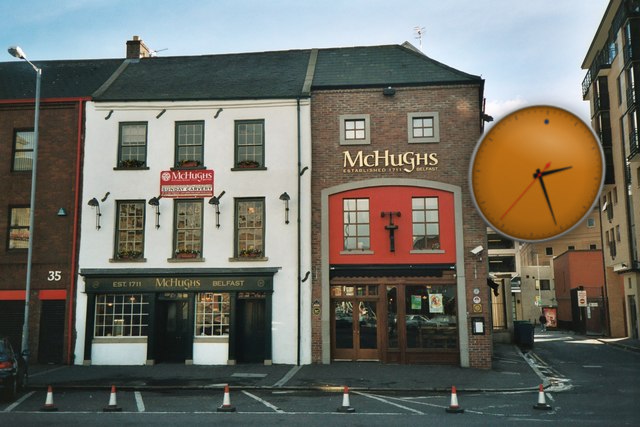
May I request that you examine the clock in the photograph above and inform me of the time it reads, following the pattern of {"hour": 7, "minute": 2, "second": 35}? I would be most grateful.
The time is {"hour": 2, "minute": 25, "second": 36}
